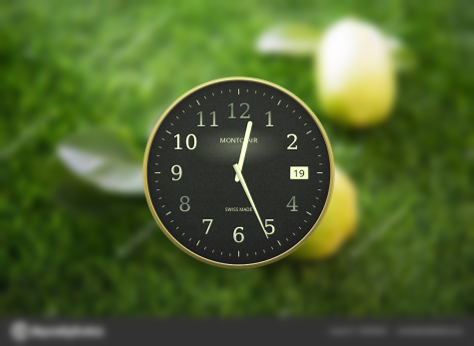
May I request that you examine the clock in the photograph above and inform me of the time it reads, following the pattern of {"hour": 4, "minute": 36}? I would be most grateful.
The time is {"hour": 12, "minute": 26}
